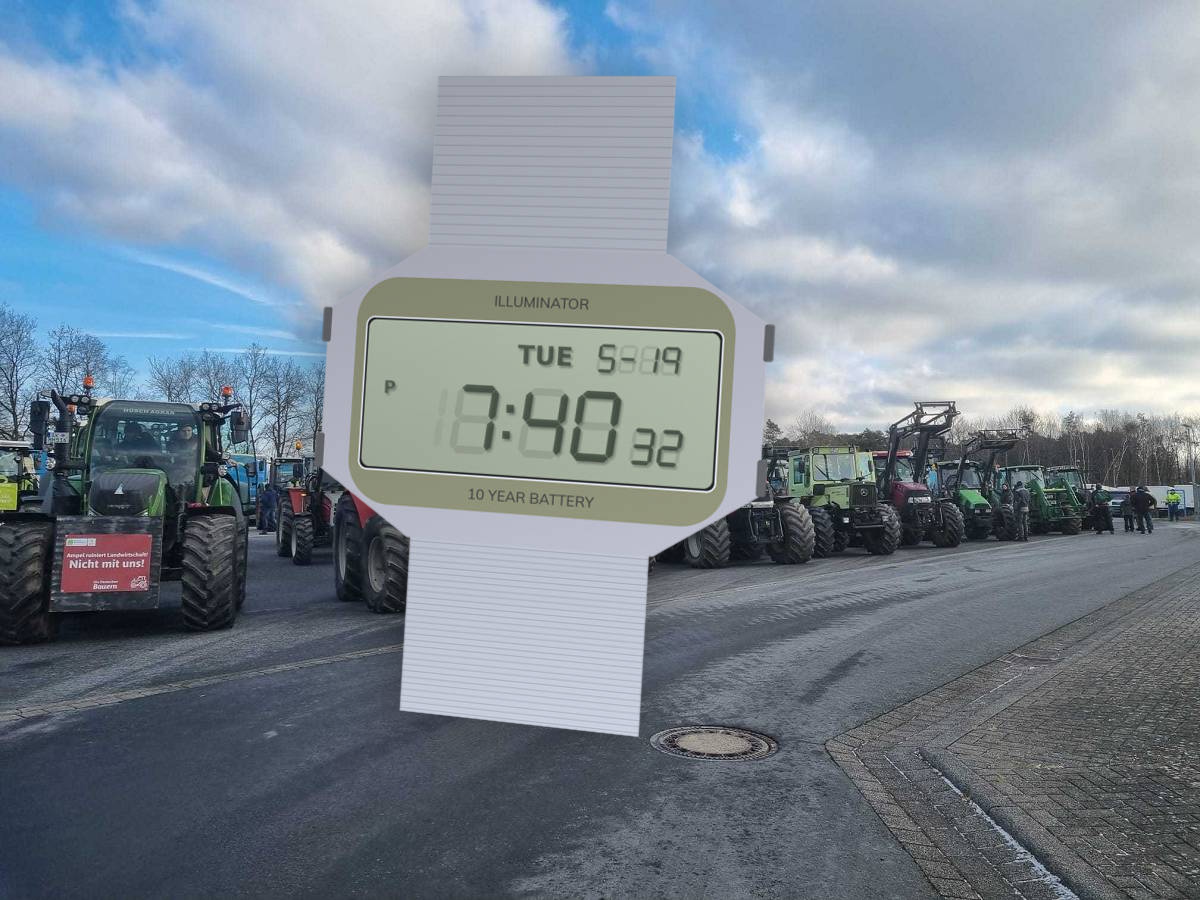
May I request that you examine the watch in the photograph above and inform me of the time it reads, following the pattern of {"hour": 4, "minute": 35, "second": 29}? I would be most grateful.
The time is {"hour": 7, "minute": 40, "second": 32}
